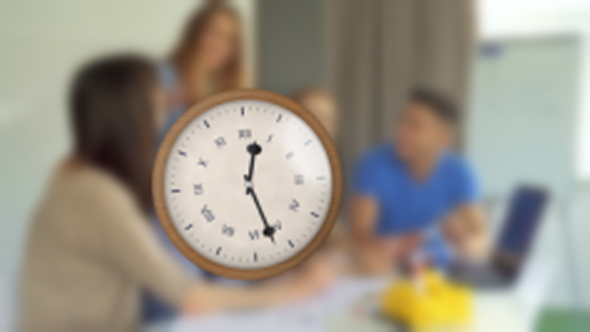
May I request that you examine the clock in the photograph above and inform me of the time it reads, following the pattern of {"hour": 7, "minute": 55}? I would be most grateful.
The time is {"hour": 12, "minute": 27}
